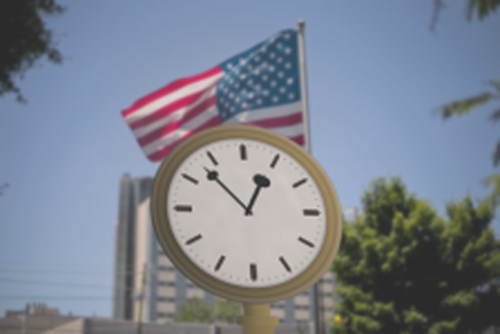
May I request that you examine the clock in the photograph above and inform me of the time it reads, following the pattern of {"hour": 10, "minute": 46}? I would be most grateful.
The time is {"hour": 12, "minute": 53}
